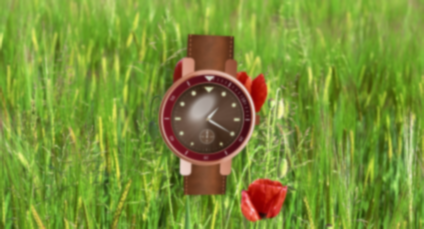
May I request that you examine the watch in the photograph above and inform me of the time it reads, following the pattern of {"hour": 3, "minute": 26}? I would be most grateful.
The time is {"hour": 1, "minute": 20}
